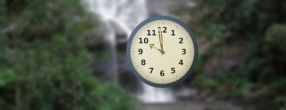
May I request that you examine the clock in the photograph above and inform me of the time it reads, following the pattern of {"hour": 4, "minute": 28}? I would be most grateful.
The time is {"hour": 9, "minute": 59}
